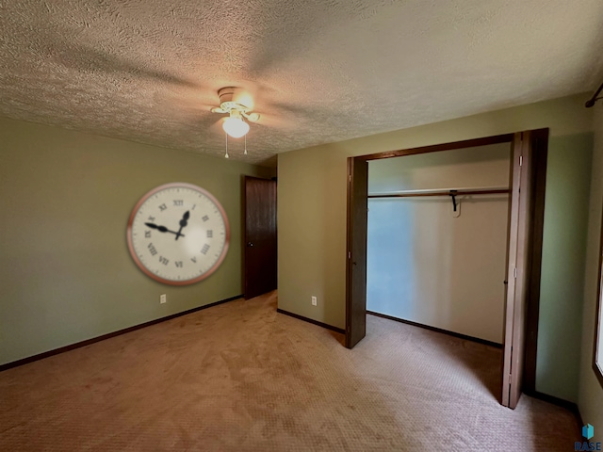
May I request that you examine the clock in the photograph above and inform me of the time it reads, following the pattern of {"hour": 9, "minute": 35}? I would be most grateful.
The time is {"hour": 12, "minute": 48}
